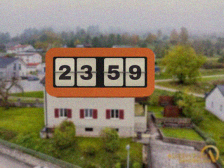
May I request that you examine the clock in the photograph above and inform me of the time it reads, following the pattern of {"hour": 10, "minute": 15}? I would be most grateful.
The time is {"hour": 23, "minute": 59}
